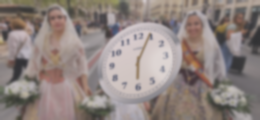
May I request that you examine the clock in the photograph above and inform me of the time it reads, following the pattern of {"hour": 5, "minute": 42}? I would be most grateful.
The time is {"hour": 6, "minute": 4}
